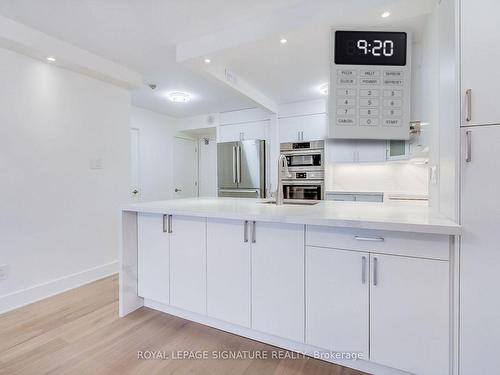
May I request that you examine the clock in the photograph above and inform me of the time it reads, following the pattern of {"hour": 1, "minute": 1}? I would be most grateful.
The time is {"hour": 9, "minute": 20}
